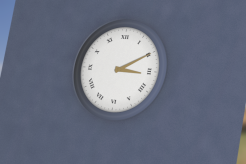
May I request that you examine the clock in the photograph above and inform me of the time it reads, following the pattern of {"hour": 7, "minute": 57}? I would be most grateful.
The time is {"hour": 3, "minute": 10}
